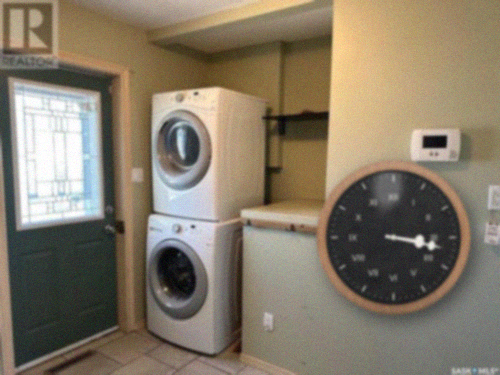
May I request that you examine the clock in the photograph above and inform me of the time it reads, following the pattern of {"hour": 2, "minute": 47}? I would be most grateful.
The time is {"hour": 3, "minute": 17}
